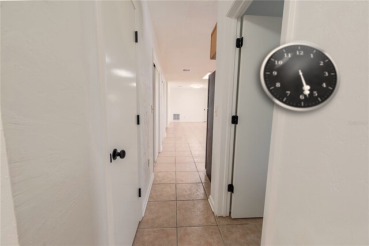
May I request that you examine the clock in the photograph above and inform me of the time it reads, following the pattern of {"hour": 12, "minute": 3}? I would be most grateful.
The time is {"hour": 5, "minute": 28}
